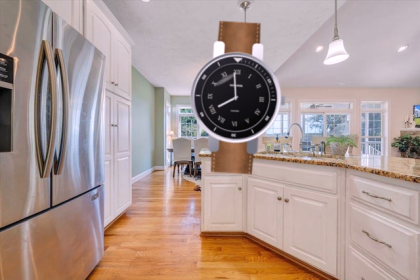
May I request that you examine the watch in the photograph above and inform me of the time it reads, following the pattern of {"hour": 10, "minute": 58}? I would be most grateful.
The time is {"hour": 7, "minute": 59}
